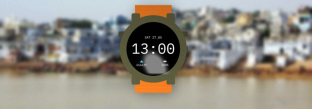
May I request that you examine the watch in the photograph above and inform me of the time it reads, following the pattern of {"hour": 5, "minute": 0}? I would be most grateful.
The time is {"hour": 13, "minute": 0}
